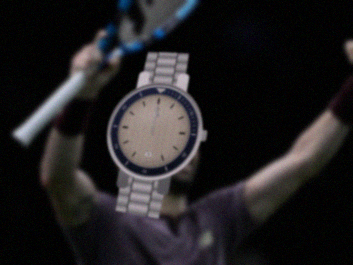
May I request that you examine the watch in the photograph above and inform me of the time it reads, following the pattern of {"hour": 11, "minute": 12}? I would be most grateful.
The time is {"hour": 12, "minute": 0}
